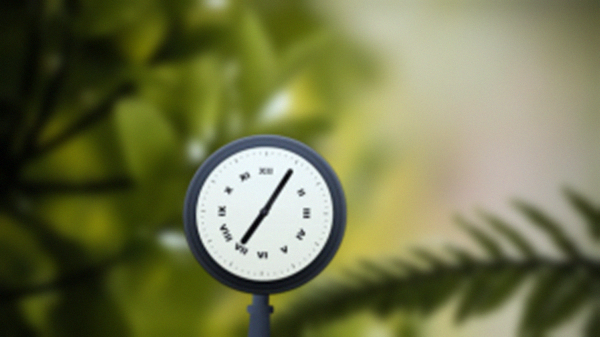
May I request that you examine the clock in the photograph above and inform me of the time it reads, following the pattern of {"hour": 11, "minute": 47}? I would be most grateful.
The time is {"hour": 7, "minute": 5}
